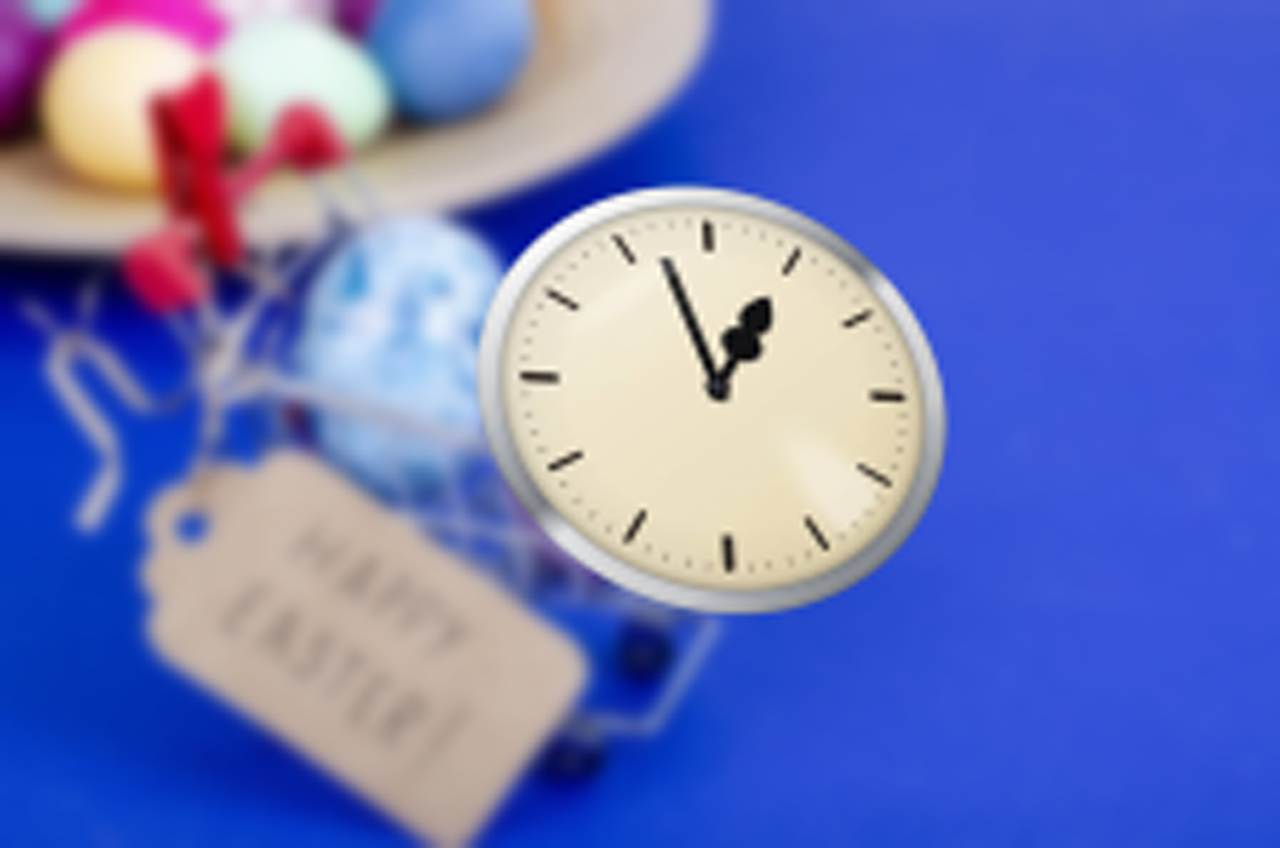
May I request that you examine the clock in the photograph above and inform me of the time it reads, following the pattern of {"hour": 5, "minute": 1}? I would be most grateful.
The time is {"hour": 12, "minute": 57}
